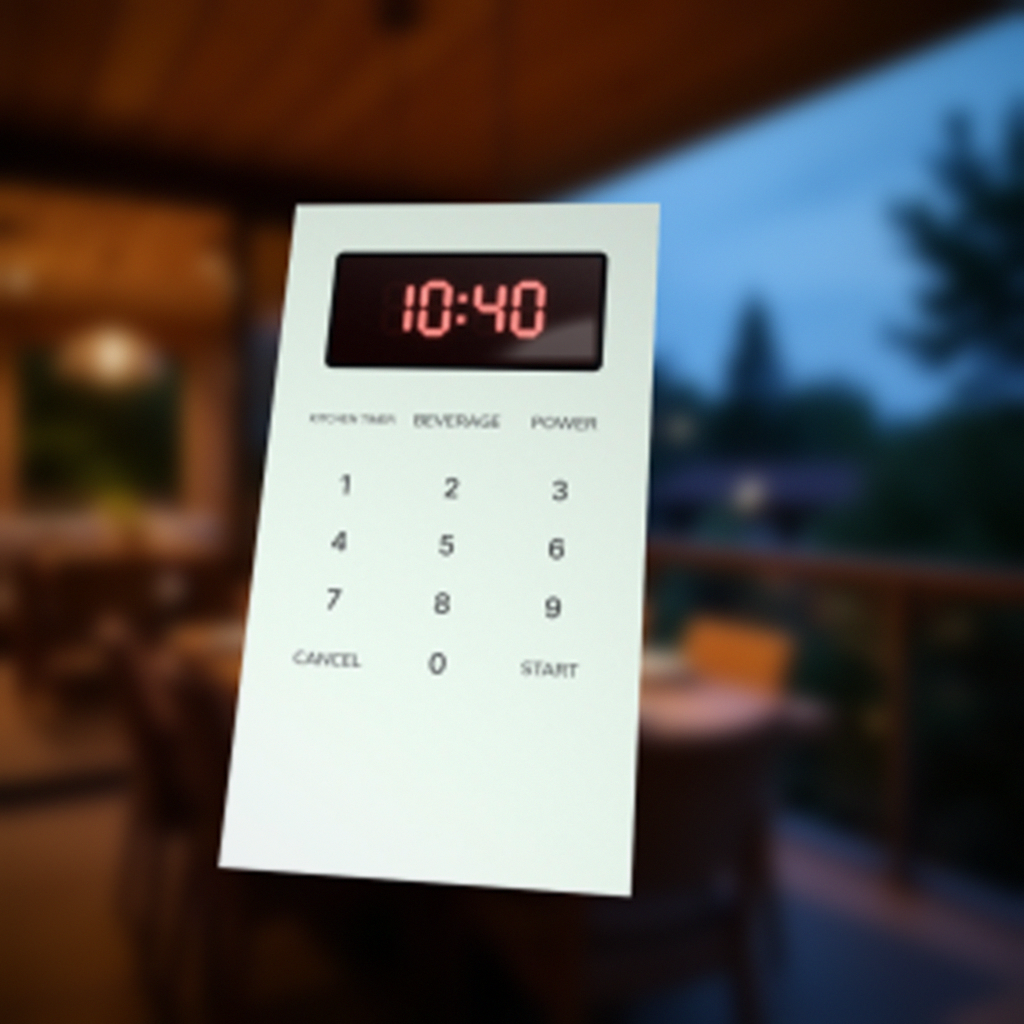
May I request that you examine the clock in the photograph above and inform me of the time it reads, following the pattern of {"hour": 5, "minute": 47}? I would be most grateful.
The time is {"hour": 10, "minute": 40}
